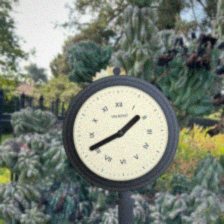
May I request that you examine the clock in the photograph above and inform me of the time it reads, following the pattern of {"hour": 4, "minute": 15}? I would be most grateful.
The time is {"hour": 1, "minute": 41}
